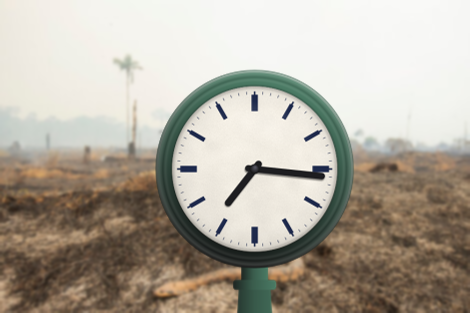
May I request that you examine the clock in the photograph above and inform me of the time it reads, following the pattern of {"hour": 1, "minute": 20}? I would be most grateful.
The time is {"hour": 7, "minute": 16}
